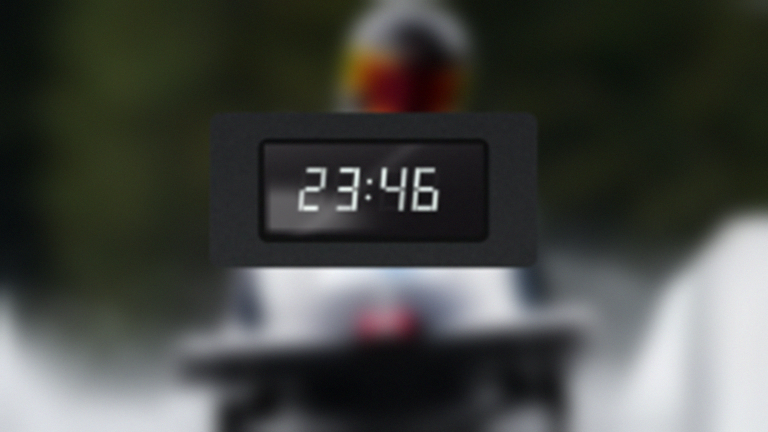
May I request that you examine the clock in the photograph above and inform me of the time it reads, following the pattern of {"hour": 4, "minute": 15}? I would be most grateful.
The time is {"hour": 23, "minute": 46}
